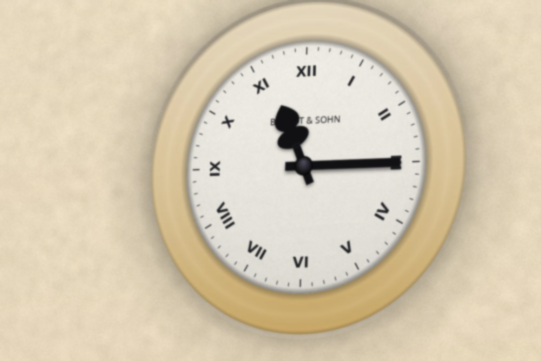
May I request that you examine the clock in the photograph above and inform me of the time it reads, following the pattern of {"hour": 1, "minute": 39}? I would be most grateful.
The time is {"hour": 11, "minute": 15}
